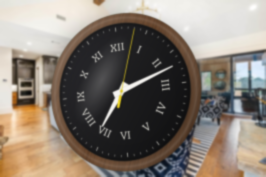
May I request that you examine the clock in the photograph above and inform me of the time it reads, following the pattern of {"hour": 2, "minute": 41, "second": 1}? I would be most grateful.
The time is {"hour": 7, "minute": 12, "second": 3}
